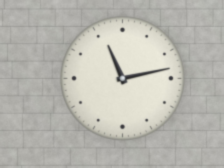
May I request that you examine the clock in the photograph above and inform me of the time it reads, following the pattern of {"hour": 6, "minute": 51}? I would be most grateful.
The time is {"hour": 11, "minute": 13}
